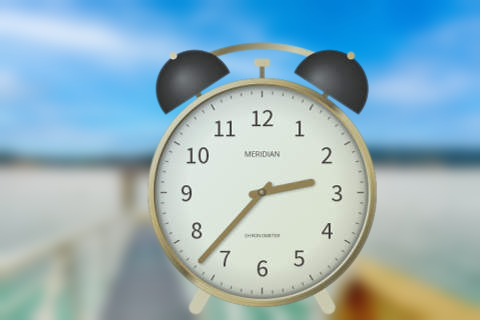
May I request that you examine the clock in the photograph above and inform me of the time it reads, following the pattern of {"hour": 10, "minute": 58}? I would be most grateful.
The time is {"hour": 2, "minute": 37}
